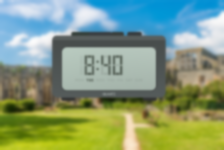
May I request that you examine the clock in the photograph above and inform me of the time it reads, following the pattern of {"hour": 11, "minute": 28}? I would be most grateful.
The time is {"hour": 8, "minute": 40}
